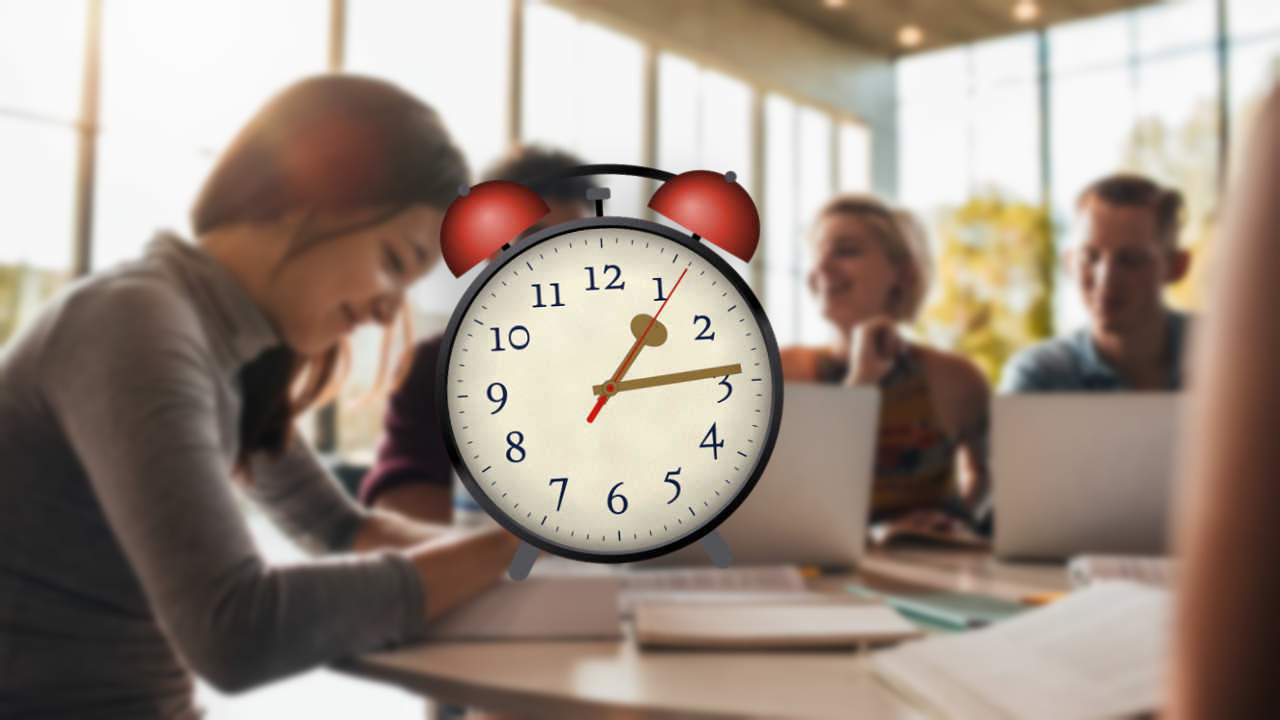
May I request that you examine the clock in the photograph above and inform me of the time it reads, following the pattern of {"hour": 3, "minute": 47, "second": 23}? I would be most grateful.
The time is {"hour": 1, "minute": 14, "second": 6}
